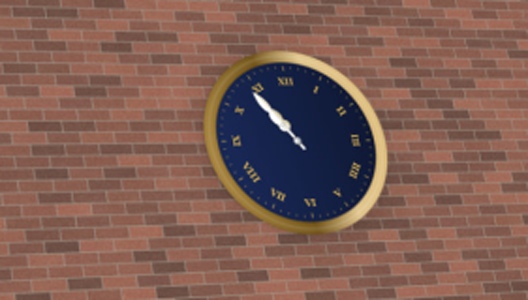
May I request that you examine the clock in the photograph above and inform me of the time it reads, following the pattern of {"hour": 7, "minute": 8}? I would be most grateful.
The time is {"hour": 10, "minute": 54}
